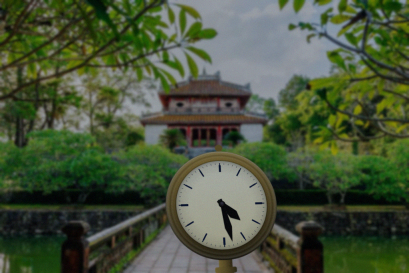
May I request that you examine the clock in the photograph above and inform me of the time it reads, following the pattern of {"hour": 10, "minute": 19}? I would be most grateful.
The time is {"hour": 4, "minute": 28}
